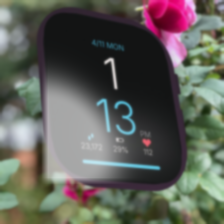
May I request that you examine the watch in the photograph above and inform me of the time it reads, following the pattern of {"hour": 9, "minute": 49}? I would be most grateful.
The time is {"hour": 1, "minute": 13}
